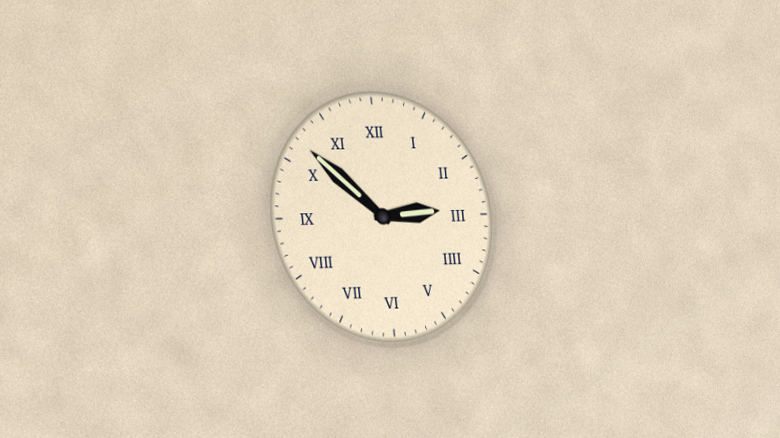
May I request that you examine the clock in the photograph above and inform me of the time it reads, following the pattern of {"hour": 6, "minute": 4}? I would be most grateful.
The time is {"hour": 2, "minute": 52}
